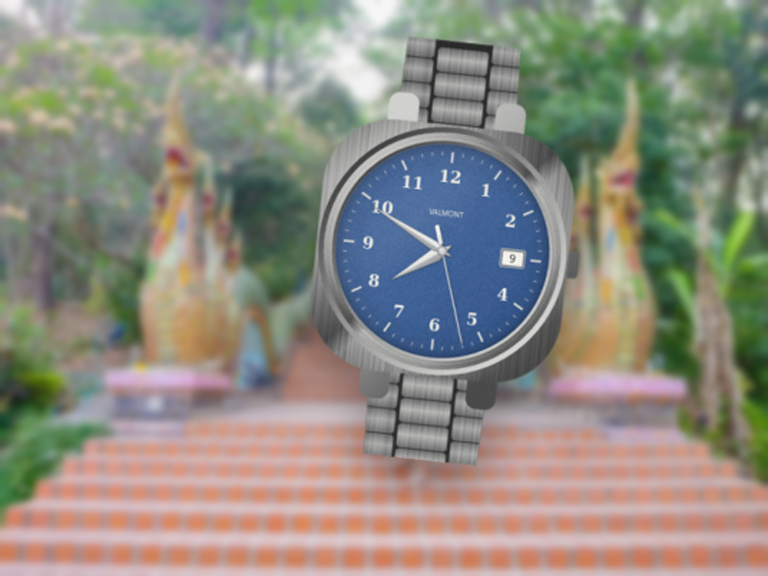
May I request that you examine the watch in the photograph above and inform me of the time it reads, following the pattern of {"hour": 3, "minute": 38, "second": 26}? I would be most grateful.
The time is {"hour": 7, "minute": 49, "second": 27}
